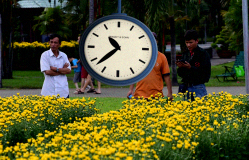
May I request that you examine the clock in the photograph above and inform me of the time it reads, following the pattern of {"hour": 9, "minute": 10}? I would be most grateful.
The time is {"hour": 10, "minute": 38}
